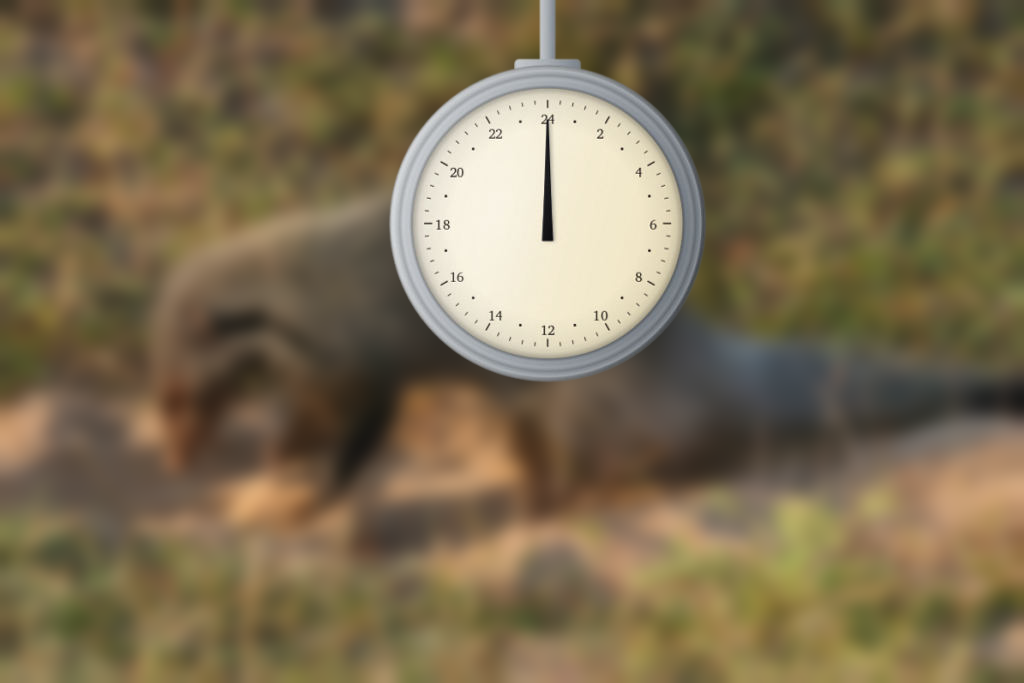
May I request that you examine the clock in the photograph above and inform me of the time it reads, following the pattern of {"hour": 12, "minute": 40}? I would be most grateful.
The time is {"hour": 0, "minute": 0}
